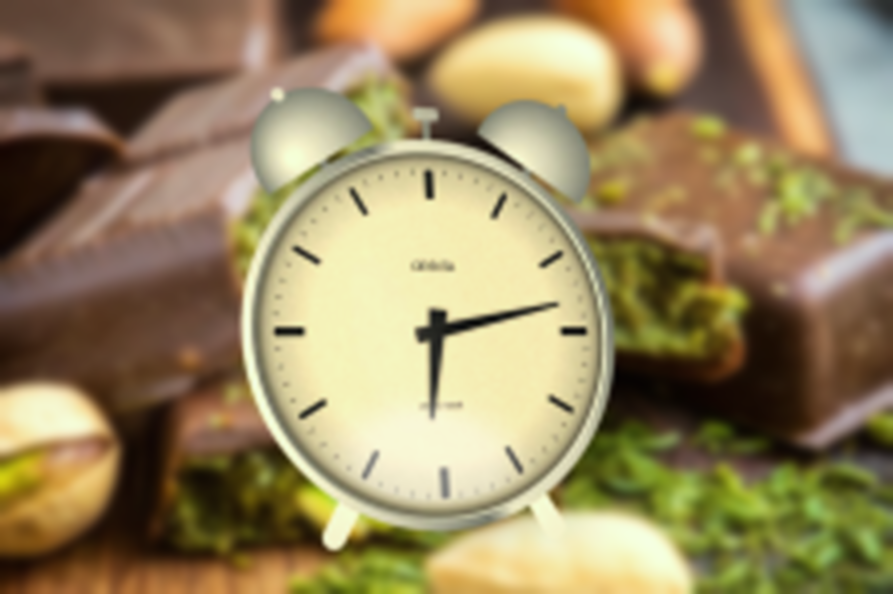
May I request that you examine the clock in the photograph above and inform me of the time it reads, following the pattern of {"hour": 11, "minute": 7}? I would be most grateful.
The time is {"hour": 6, "minute": 13}
